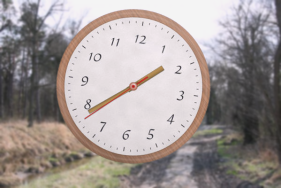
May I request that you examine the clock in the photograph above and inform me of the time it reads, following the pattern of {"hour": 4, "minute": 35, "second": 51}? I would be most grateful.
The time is {"hour": 1, "minute": 38, "second": 38}
